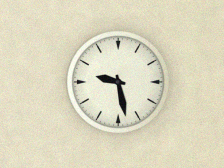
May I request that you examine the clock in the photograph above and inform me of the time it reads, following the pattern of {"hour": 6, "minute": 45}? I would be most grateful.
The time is {"hour": 9, "minute": 28}
